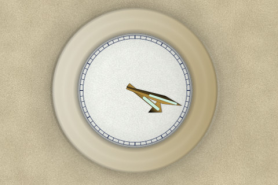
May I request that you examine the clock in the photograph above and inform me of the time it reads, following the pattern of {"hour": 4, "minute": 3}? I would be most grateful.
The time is {"hour": 4, "minute": 18}
